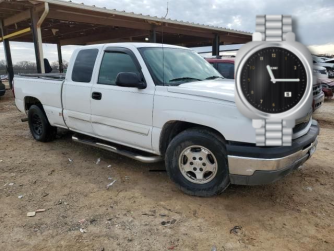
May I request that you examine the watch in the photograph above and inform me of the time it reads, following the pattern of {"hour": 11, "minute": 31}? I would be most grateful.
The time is {"hour": 11, "minute": 15}
